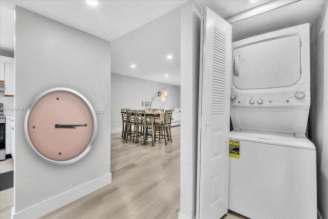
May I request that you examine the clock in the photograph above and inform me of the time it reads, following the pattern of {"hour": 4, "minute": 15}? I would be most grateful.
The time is {"hour": 3, "minute": 15}
